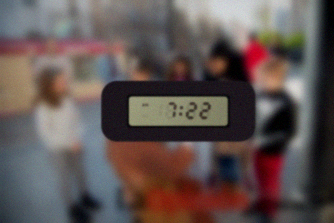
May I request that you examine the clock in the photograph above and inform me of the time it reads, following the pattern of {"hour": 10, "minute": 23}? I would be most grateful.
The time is {"hour": 7, "minute": 22}
